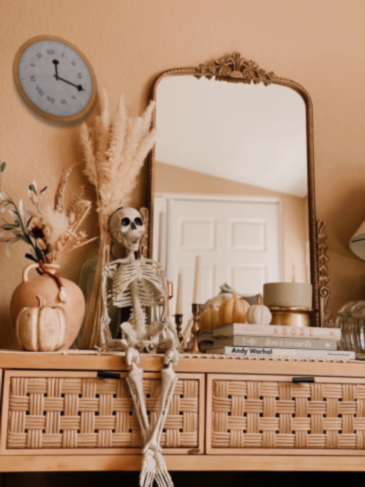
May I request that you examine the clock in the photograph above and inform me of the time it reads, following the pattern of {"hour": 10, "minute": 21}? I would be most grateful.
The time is {"hour": 12, "minute": 20}
